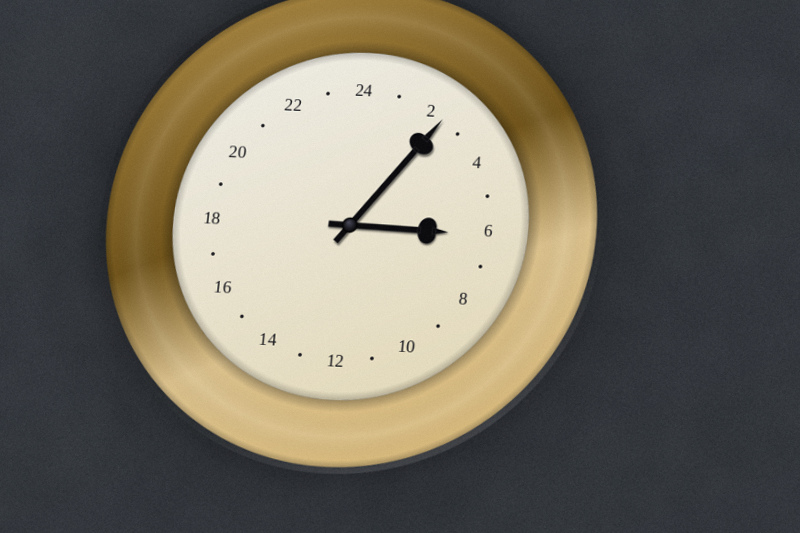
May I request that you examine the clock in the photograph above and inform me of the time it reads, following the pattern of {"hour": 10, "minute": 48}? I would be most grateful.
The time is {"hour": 6, "minute": 6}
